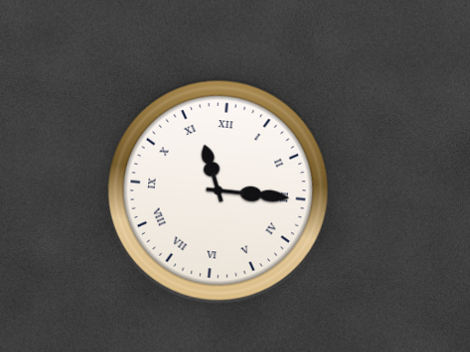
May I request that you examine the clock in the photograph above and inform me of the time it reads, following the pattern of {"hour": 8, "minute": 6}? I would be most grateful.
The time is {"hour": 11, "minute": 15}
